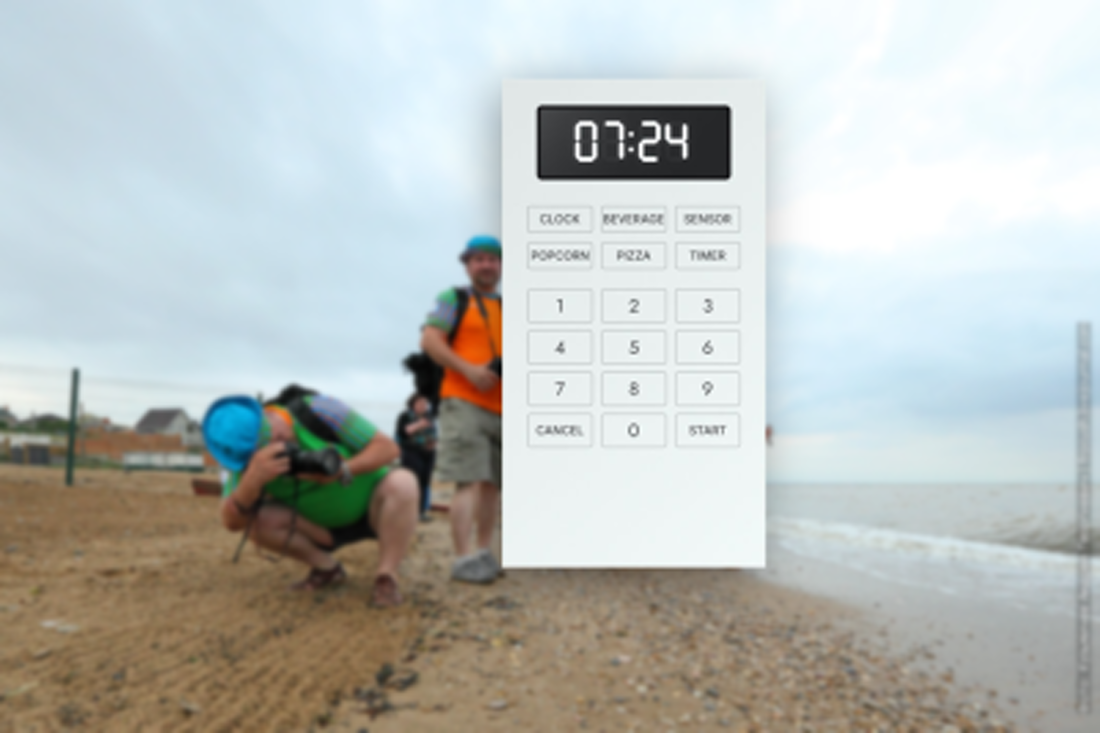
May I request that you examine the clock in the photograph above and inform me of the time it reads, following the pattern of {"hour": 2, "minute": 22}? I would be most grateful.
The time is {"hour": 7, "minute": 24}
